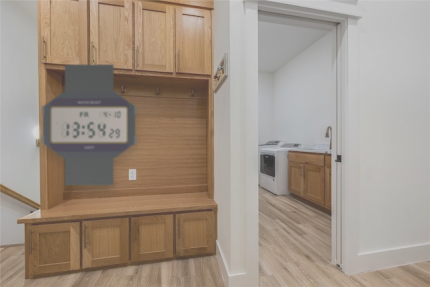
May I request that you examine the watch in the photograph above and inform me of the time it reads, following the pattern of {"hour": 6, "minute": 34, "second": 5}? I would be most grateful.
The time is {"hour": 13, "minute": 54, "second": 29}
